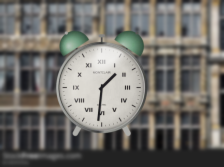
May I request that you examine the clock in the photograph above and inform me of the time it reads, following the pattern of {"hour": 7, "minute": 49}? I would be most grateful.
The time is {"hour": 1, "minute": 31}
